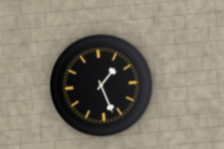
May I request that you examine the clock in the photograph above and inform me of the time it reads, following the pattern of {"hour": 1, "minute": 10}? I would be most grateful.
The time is {"hour": 1, "minute": 27}
